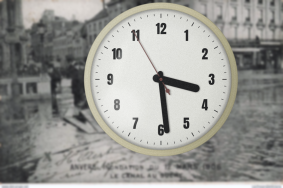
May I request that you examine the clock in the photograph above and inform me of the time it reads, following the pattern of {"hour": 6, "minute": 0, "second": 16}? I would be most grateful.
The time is {"hour": 3, "minute": 28, "second": 55}
